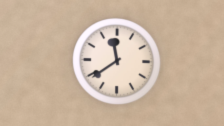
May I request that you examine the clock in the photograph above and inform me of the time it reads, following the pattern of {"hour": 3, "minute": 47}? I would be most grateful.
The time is {"hour": 11, "minute": 39}
